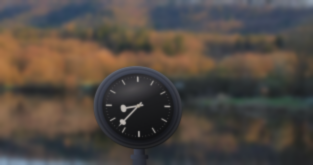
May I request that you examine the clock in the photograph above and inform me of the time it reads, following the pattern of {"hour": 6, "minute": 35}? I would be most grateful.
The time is {"hour": 8, "minute": 37}
